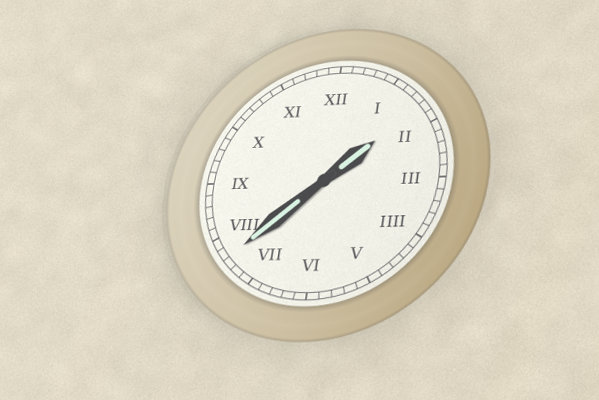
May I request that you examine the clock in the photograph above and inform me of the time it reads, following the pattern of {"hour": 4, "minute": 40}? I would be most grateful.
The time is {"hour": 1, "minute": 38}
